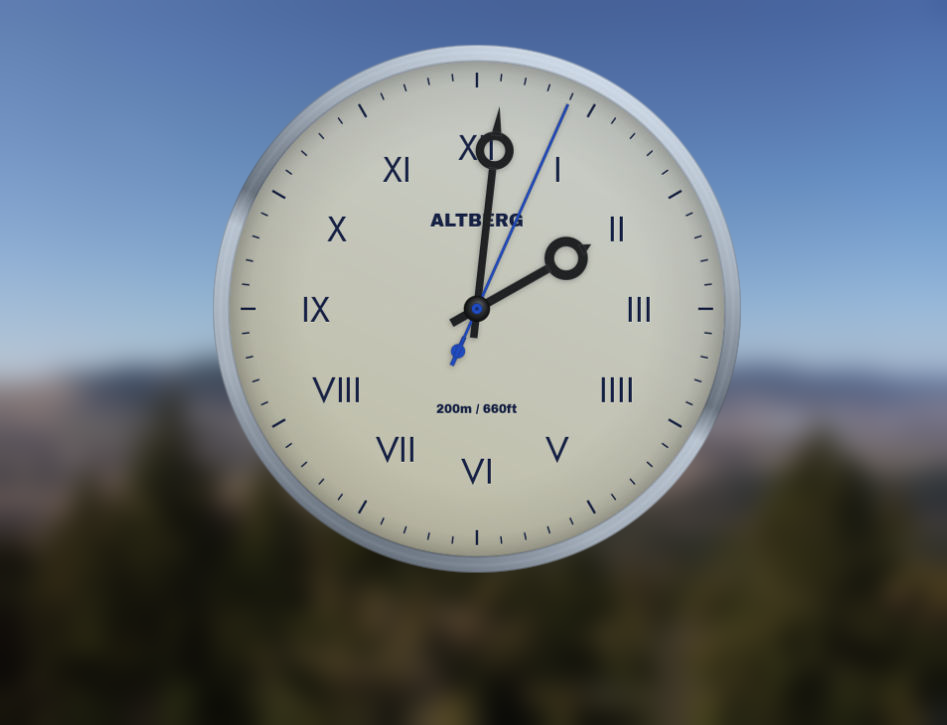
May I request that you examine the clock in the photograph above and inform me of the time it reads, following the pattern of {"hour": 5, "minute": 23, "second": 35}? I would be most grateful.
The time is {"hour": 2, "minute": 1, "second": 4}
